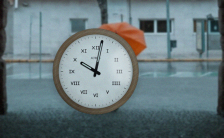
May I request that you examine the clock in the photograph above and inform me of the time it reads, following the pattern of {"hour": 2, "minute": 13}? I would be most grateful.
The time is {"hour": 10, "minute": 2}
